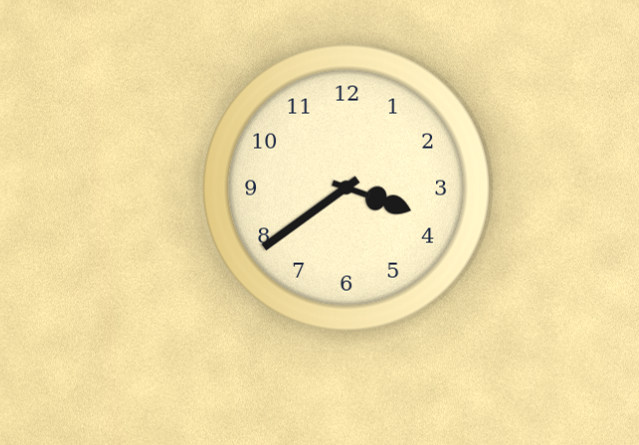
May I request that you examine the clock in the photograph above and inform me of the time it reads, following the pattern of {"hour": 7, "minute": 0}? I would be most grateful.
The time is {"hour": 3, "minute": 39}
